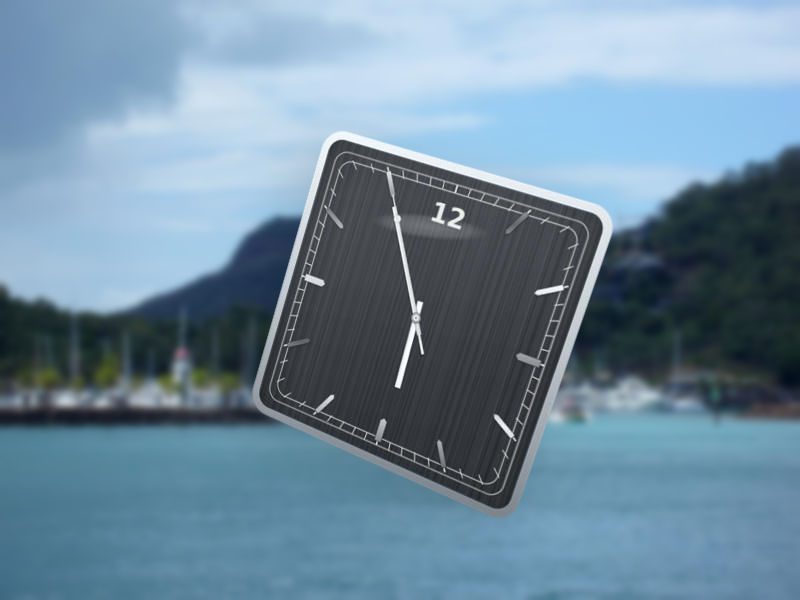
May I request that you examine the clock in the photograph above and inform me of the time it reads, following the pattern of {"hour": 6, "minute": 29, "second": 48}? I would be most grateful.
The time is {"hour": 5, "minute": 54, "second": 55}
